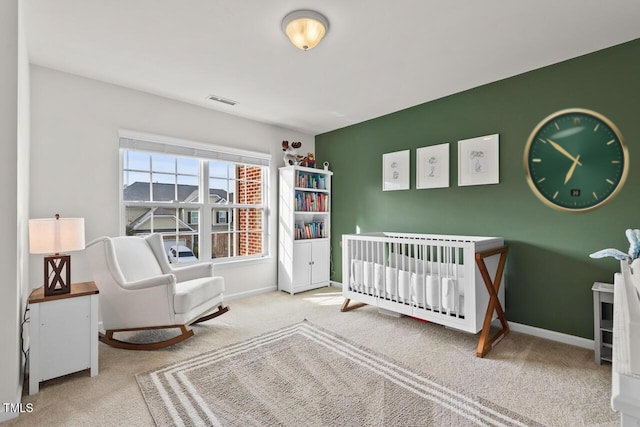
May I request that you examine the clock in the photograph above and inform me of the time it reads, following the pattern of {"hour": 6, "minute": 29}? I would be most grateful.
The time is {"hour": 6, "minute": 51}
